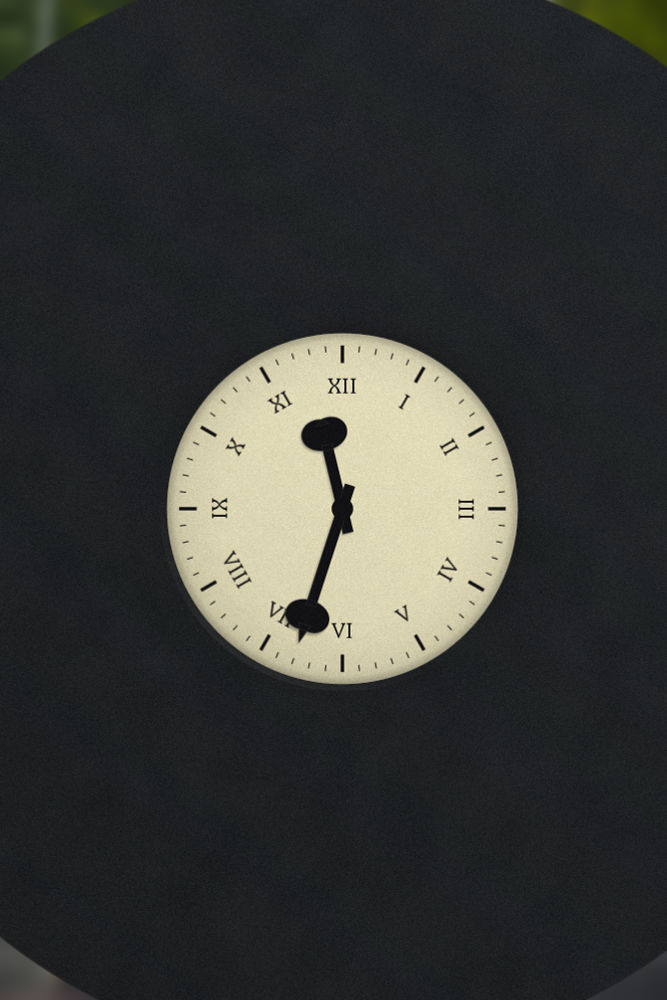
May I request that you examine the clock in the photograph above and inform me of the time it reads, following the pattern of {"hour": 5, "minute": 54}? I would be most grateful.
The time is {"hour": 11, "minute": 33}
